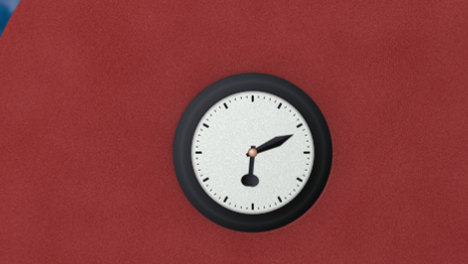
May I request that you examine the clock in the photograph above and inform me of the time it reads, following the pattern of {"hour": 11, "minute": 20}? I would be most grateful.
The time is {"hour": 6, "minute": 11}
